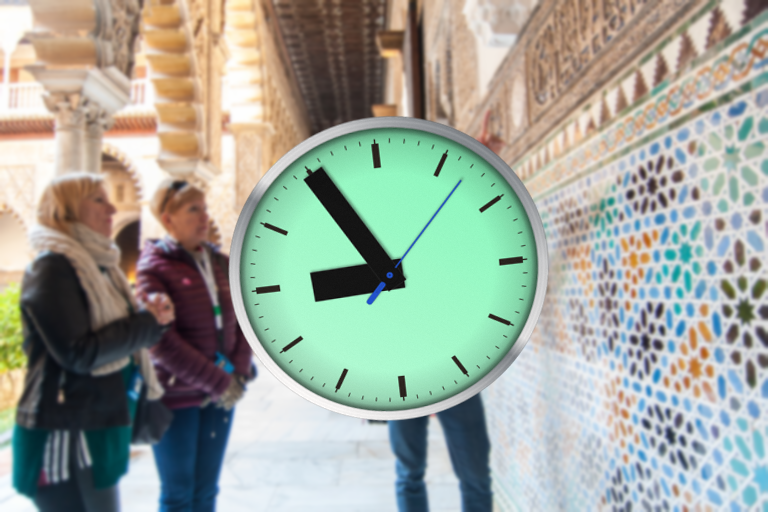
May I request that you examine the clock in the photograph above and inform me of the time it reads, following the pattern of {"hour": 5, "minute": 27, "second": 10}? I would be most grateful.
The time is {"hour": 8, "minute": 55, "second": 7}
